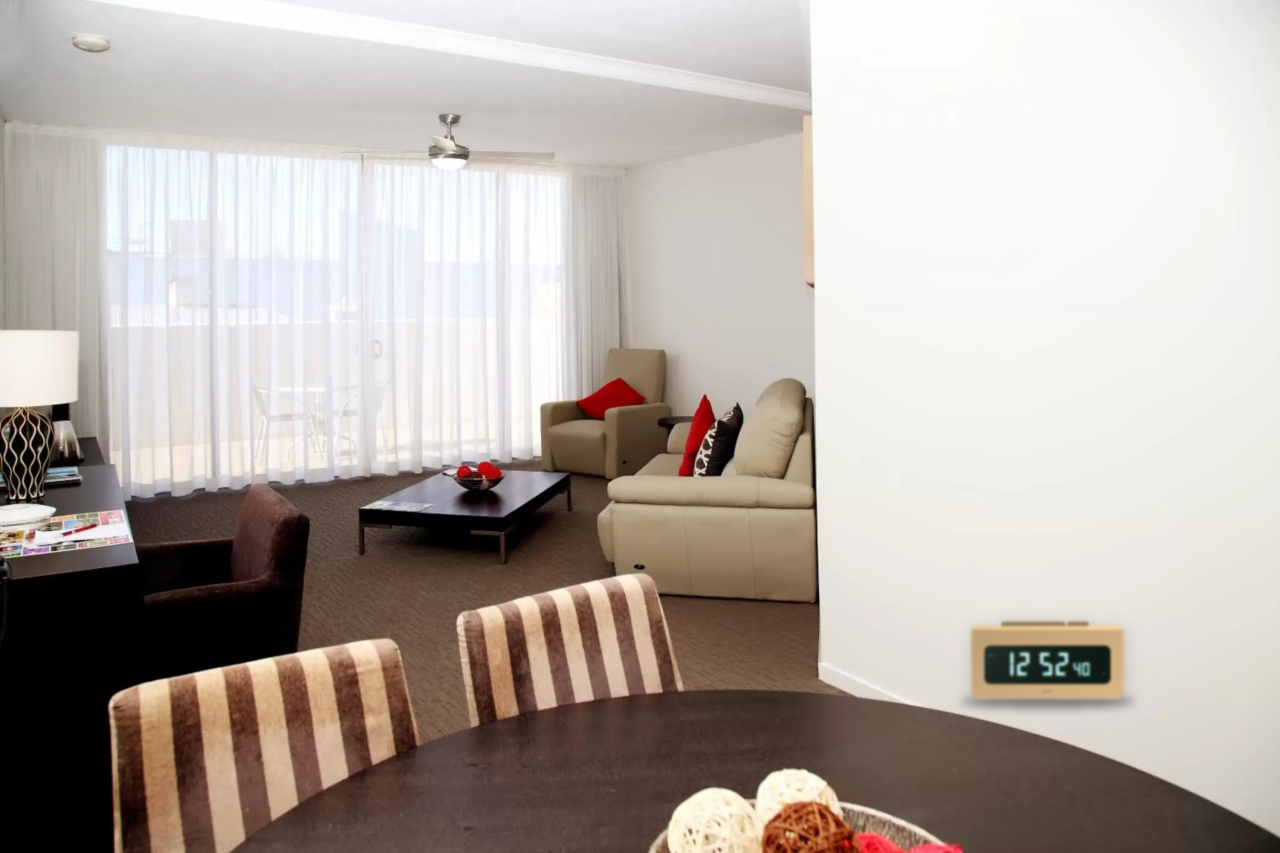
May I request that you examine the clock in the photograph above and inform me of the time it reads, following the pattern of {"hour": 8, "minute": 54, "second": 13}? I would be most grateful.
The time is {"hour": 12, "minute": 52, "second": 40}
